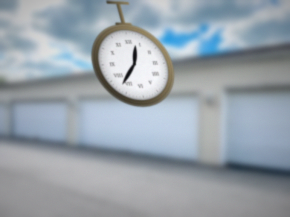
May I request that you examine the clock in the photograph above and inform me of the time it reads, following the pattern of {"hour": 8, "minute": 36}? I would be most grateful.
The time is {"hour": 12, "minute": 37}
